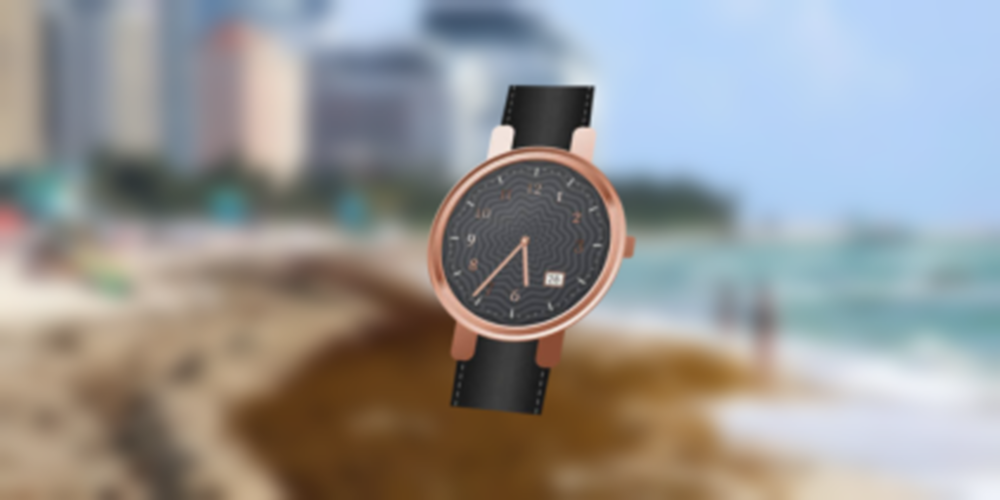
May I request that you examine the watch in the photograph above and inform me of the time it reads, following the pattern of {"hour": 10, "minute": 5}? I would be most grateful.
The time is {"hour": 5, "minute": 36}
